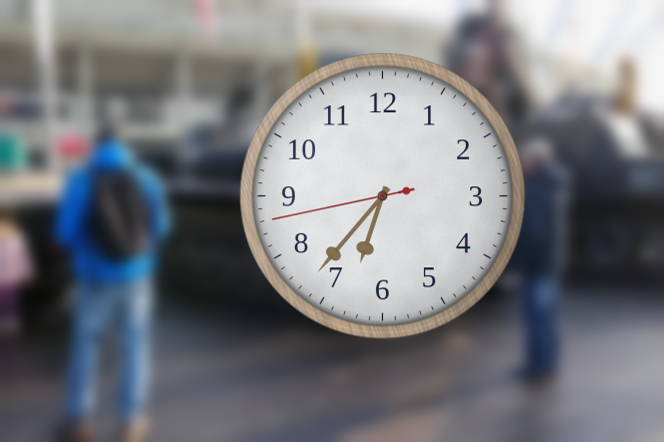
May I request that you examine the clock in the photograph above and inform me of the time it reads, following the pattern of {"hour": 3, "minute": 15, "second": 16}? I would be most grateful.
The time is {"hour": 6, "minute": 36, "second": 43}
